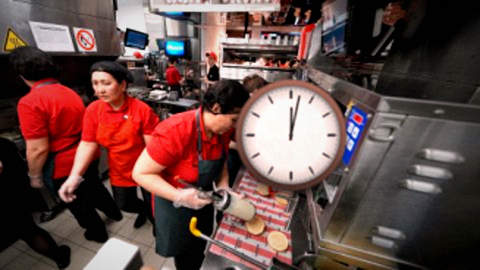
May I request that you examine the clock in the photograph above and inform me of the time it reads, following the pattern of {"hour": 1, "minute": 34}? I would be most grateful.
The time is {"hour": 12, "minute": 2}
